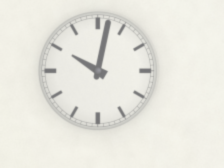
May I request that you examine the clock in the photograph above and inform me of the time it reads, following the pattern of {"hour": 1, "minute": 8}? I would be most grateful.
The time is {"hour": 10, "minute": 2}
